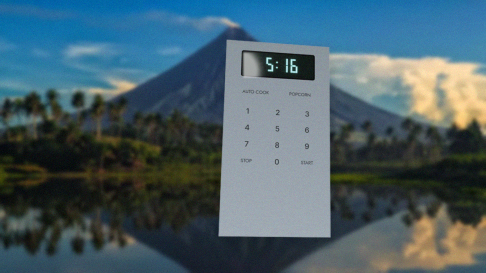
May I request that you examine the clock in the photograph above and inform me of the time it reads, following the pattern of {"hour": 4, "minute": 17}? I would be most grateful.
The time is {"hour": 5, "minute": 16}
